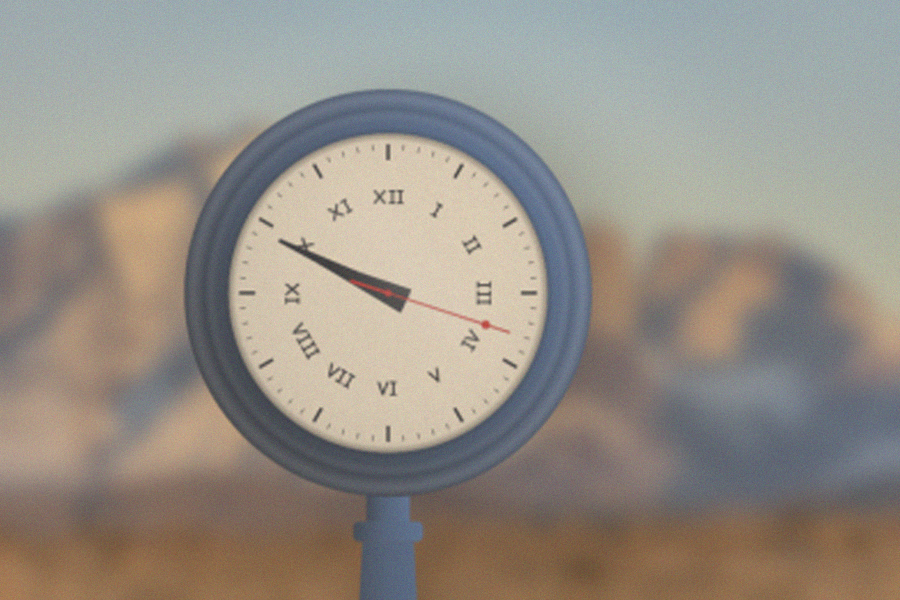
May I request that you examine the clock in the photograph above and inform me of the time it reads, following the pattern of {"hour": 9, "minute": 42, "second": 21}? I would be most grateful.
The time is {"hour": 9, "minute": 49, "second": 18}
